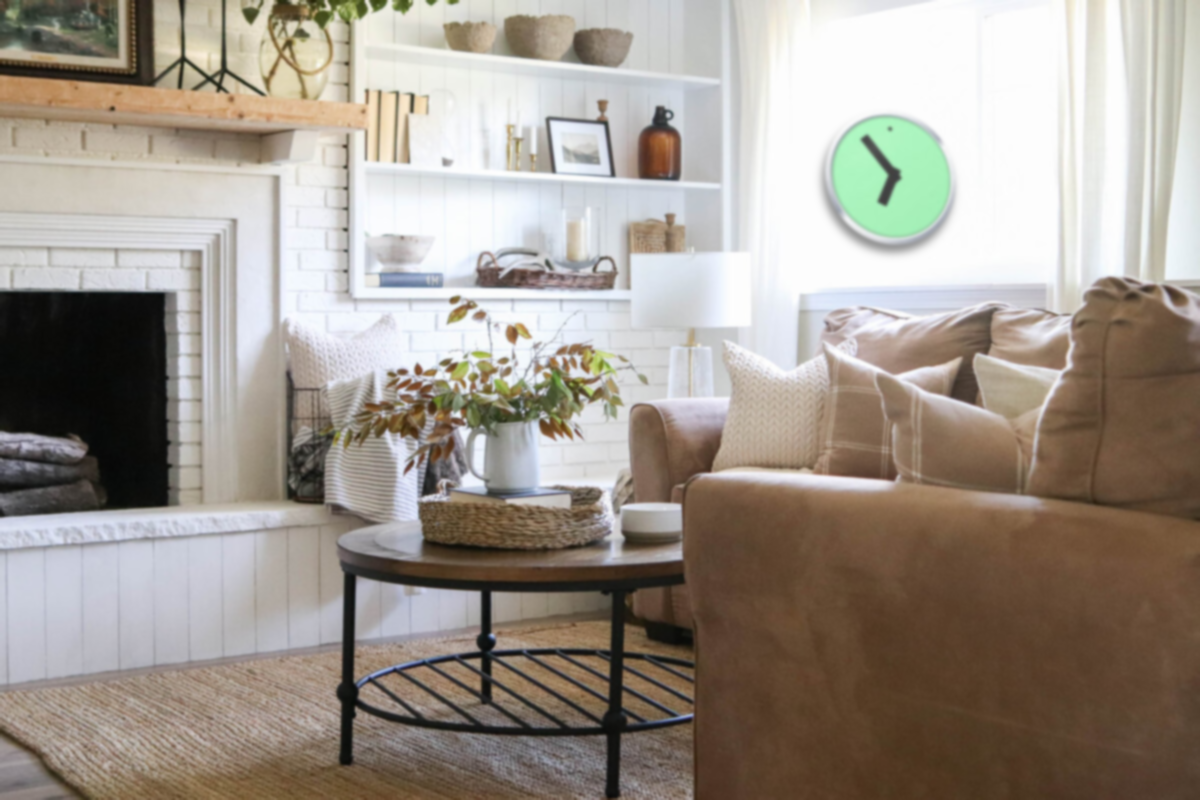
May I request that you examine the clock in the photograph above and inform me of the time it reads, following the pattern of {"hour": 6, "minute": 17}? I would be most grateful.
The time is {"hour": 6, "minute": 54}
